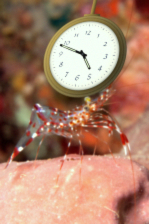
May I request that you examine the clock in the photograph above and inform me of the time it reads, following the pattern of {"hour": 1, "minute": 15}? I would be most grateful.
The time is {"hour": 4, "minute": 48}
